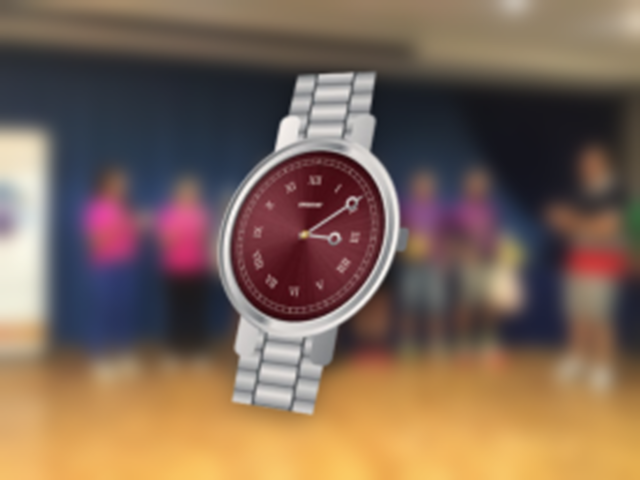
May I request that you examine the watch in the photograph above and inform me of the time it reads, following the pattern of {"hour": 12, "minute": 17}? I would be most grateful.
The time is {"hour": 3, "minute": 9}
